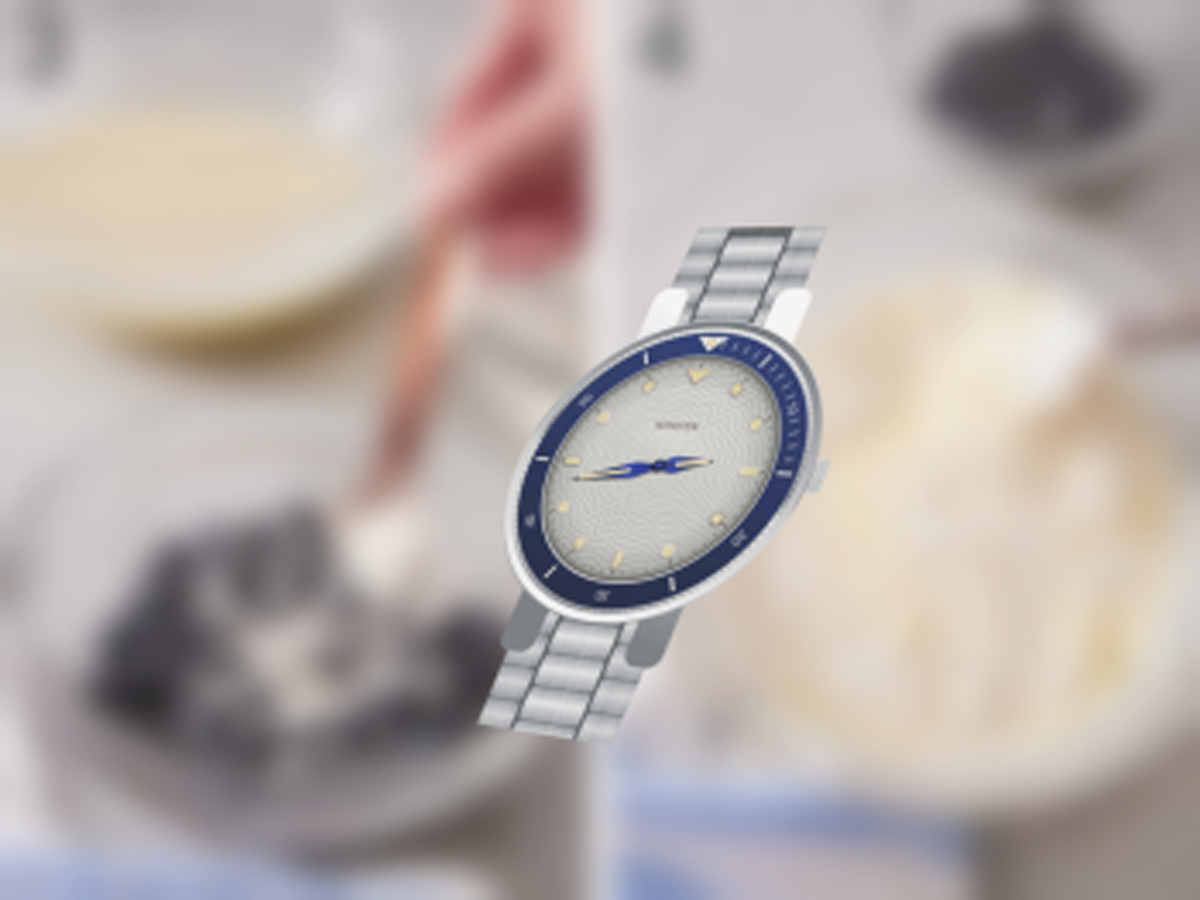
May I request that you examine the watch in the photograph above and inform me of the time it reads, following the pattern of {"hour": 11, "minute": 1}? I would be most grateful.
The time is {"hour": 2, "minute": 43}
